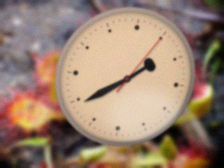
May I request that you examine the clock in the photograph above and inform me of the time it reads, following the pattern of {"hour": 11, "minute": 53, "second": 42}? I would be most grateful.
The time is {"hour": 1, "minute": 39, "second": 5}
